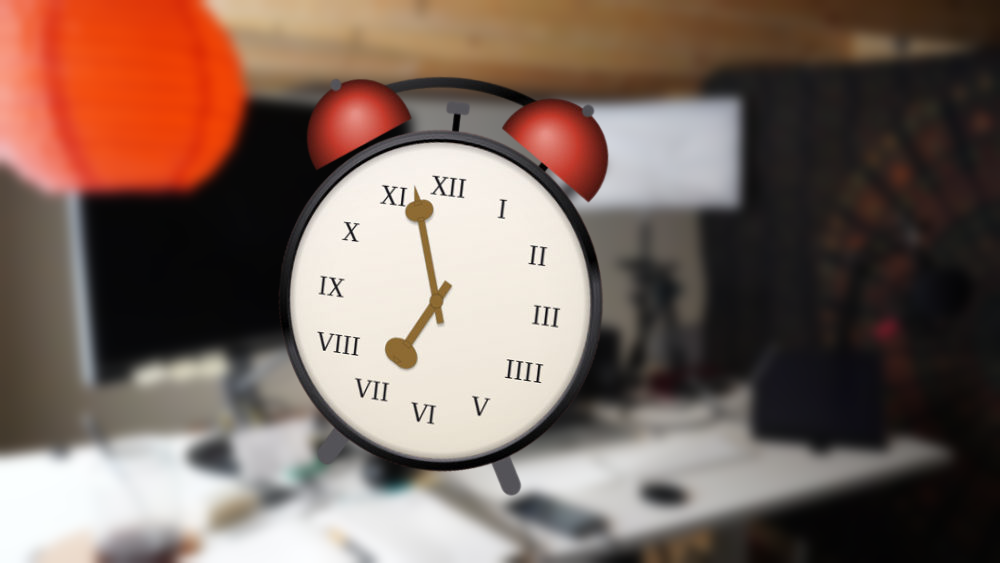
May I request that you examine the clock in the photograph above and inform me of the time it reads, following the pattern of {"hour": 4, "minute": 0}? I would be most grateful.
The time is {"hour": 6, "minute": 57}
